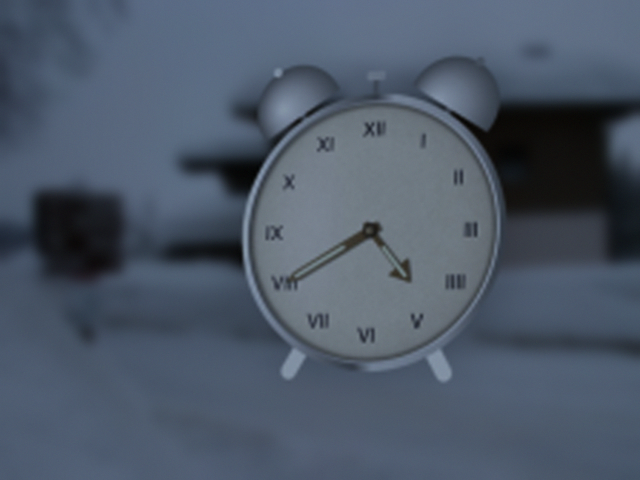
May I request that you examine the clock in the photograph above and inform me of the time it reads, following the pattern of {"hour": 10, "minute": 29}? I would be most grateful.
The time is {"hour": 4, "minute": 40}
